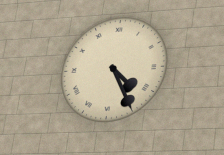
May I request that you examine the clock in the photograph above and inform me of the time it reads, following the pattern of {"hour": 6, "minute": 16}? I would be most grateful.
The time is {"hour": 4, "minute": 25}
